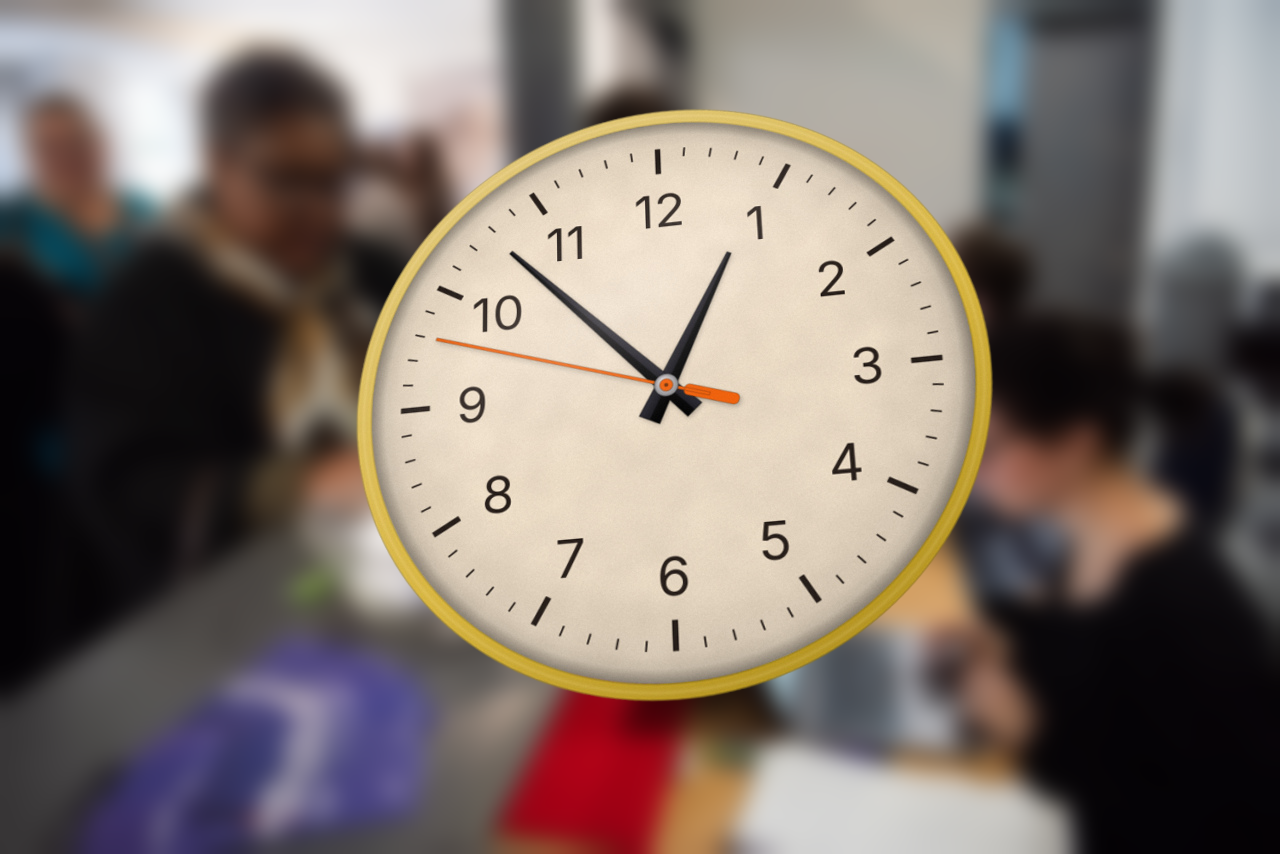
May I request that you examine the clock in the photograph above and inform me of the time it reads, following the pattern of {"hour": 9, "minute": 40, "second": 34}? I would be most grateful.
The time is {"hour": 12, "minute": 52, "second": 48}
